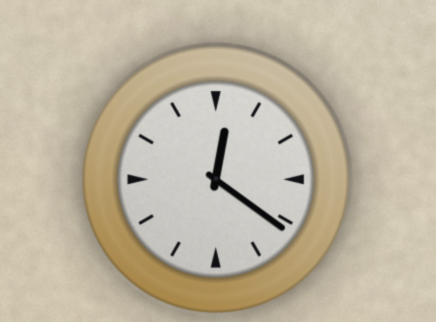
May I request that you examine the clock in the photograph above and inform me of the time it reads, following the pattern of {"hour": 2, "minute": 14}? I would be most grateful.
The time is {"hour": 12, "minute": 21}
